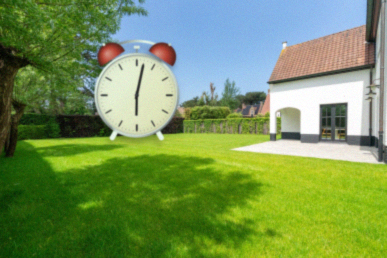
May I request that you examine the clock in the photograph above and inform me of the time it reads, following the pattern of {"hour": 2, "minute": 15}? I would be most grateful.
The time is {"hour": 6, "minute": 2}
